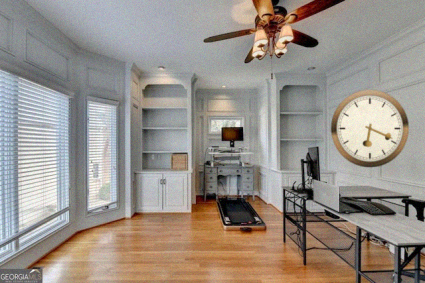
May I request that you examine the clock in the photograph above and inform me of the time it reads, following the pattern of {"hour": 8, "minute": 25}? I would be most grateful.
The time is {"hour": 6, "minute": 19}
